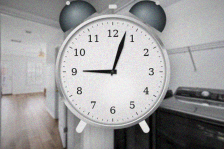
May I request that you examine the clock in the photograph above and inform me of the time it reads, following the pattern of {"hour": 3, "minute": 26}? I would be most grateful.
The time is {"hour": 9, "minute": 3}
